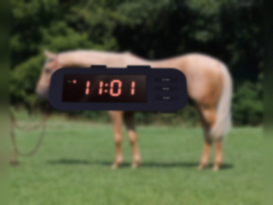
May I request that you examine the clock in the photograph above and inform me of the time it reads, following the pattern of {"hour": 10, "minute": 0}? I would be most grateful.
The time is {"hour": 11, "minute": 1}
